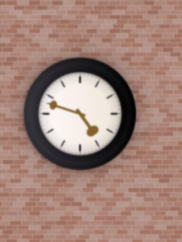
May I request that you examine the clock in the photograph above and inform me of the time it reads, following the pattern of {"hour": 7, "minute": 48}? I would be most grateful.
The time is {"hour": 4, "minute": 48}
